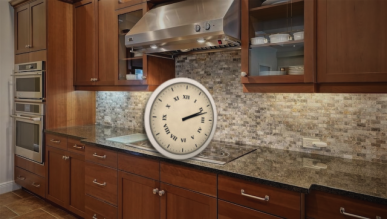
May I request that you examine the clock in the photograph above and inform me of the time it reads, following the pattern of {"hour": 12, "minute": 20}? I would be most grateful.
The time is {"hour": 2, "minute": 12}
